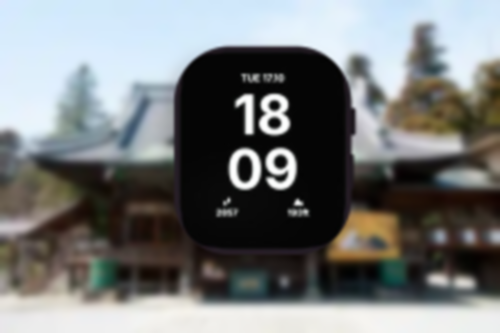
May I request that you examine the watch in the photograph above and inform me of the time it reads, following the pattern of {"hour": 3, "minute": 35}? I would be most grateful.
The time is {"hour": 18, "minute": 9}
